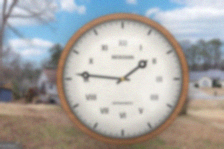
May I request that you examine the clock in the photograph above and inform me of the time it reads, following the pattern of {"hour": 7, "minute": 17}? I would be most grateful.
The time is {"hour": 1, "minute": 46}
